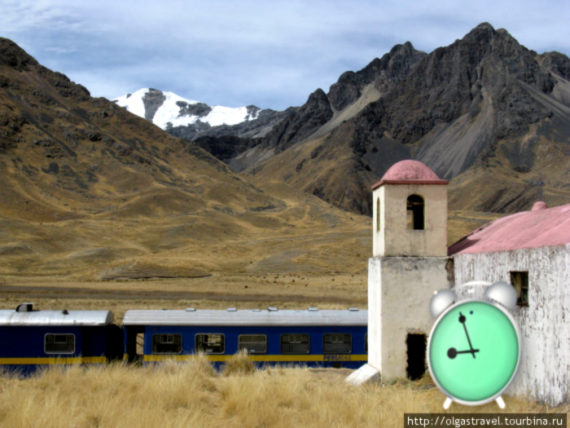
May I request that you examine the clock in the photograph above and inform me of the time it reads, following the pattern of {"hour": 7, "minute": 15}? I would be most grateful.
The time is {"hour": 8, "minute": 57}
